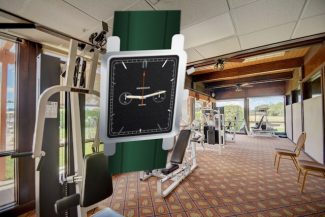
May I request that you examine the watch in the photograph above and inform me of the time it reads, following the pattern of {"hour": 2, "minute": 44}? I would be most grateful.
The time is {"hour": 9, "minute": 13}
